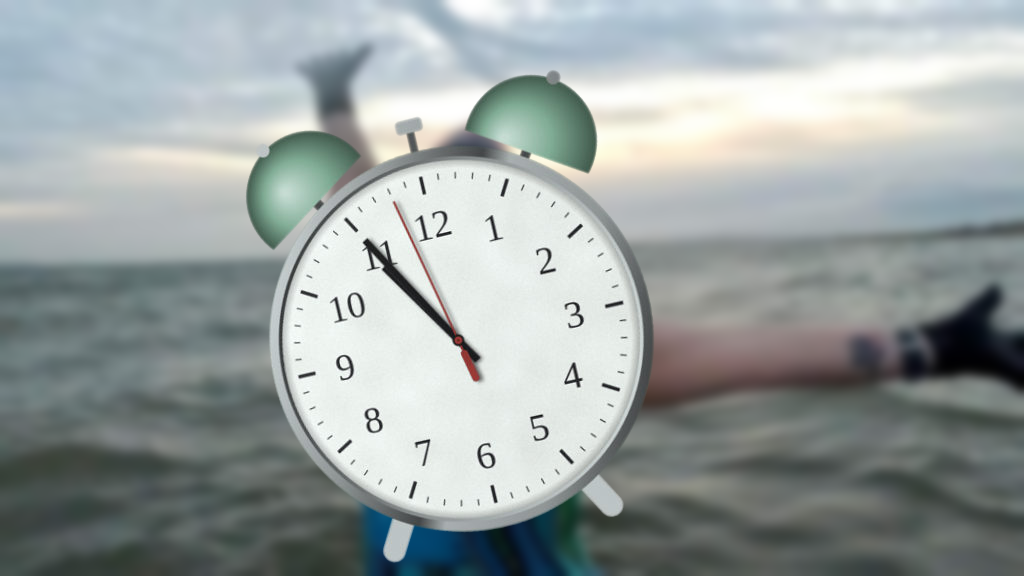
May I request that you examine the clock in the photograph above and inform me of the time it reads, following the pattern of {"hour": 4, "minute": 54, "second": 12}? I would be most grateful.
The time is {"hour": 10, "minute": 54, "second": 58}
